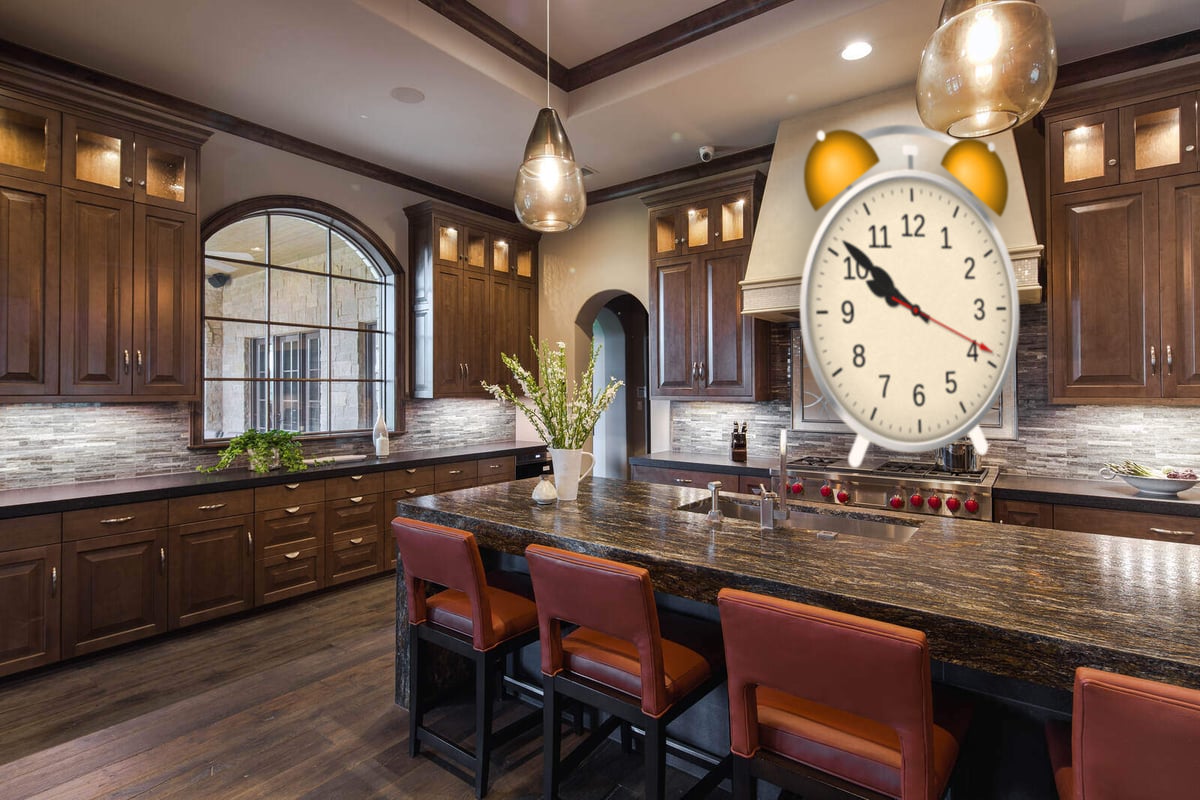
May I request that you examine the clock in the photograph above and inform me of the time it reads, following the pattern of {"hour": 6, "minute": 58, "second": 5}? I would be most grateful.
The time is {"hour": 9, "minute": 51, "second": 19}
